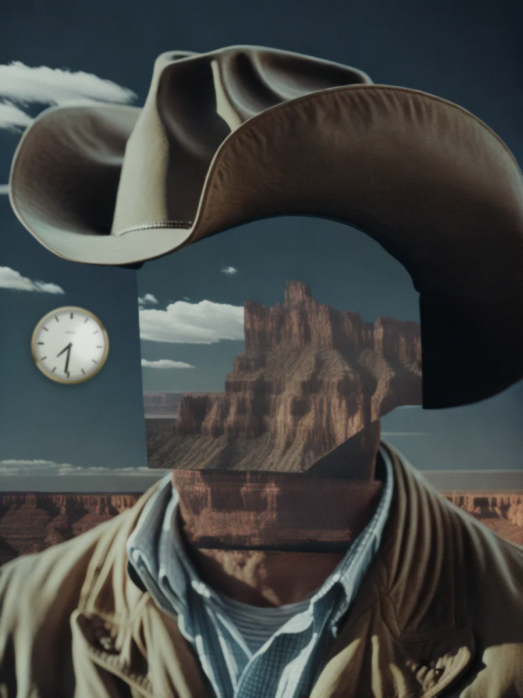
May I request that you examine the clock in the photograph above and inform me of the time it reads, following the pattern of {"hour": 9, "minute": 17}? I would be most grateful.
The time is {"hour": 7, "minute": 31}
